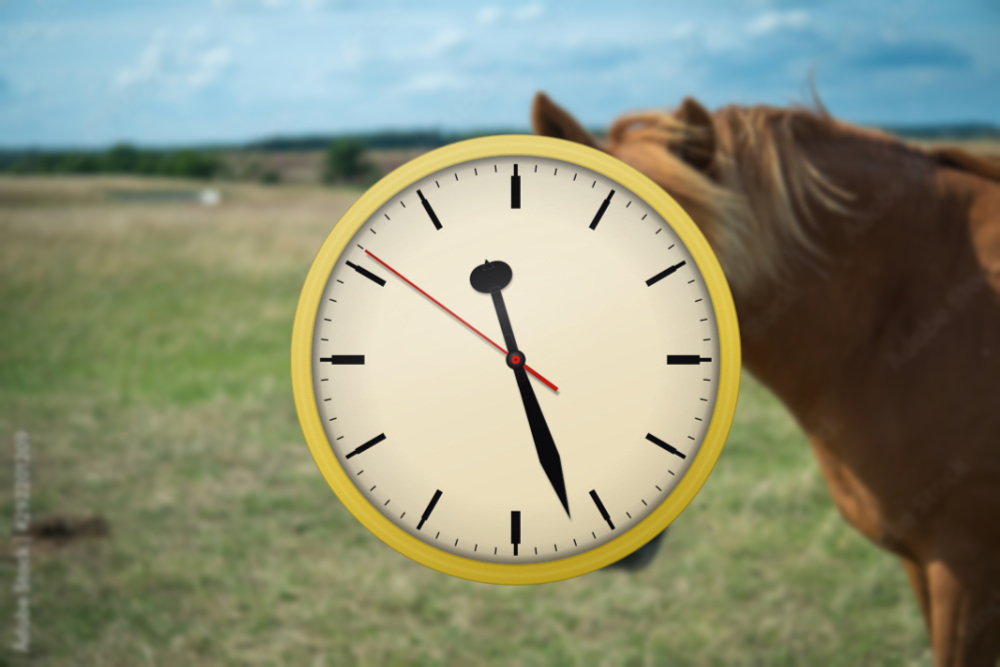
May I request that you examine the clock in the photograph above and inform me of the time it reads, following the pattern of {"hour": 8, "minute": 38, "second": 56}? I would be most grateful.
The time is {"hour": 11, "minute": 26, "second": 51}
